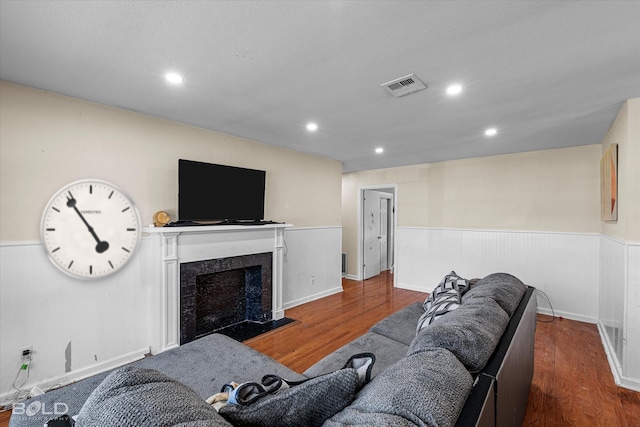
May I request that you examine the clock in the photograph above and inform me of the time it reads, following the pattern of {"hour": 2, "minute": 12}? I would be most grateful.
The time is {"hour": 4, "minute": 54}
